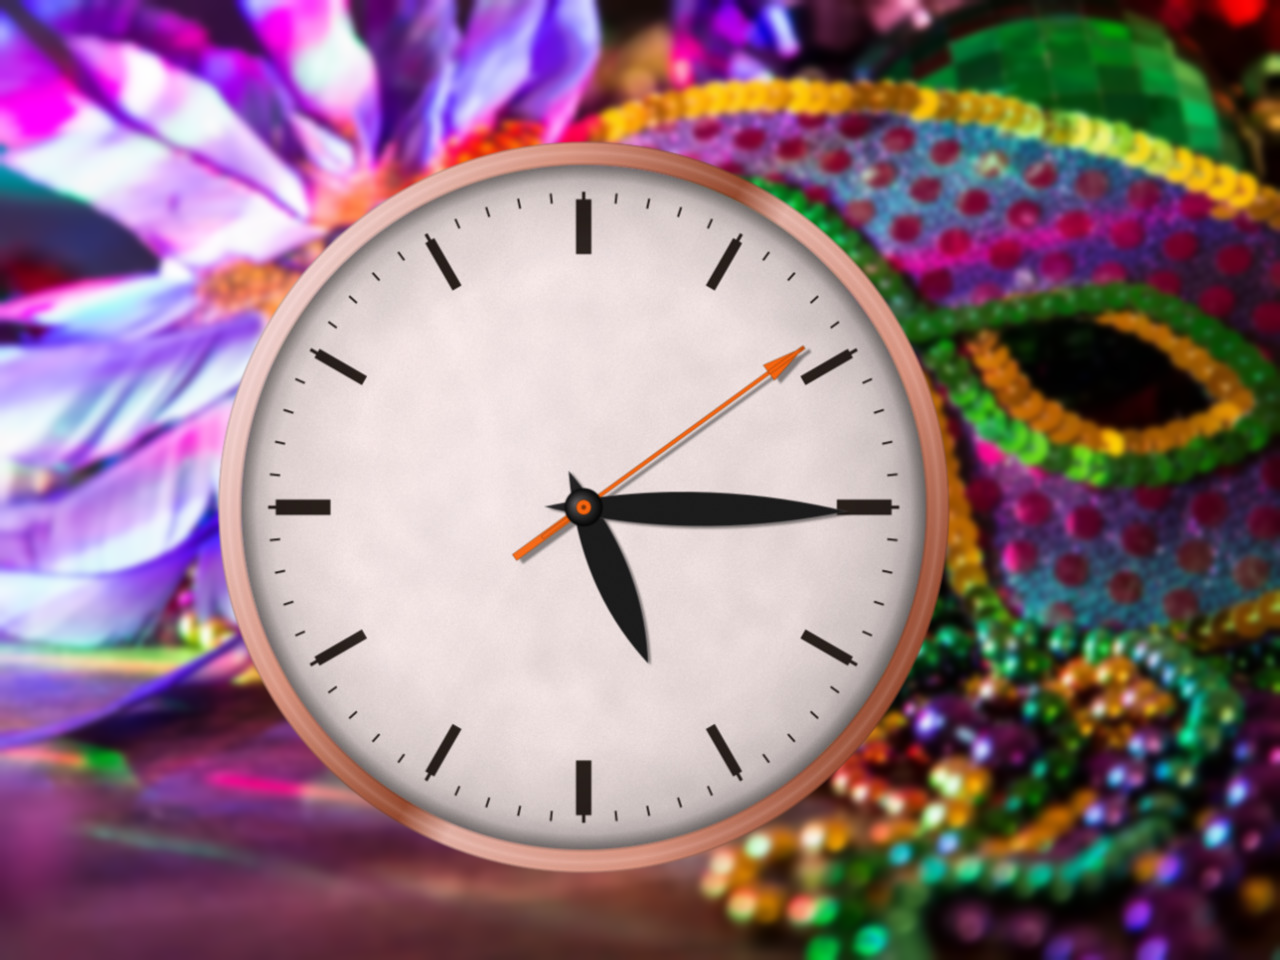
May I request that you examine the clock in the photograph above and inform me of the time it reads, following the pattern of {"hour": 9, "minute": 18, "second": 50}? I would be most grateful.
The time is {"hour": 5, "minute": 15, "second": 9}
